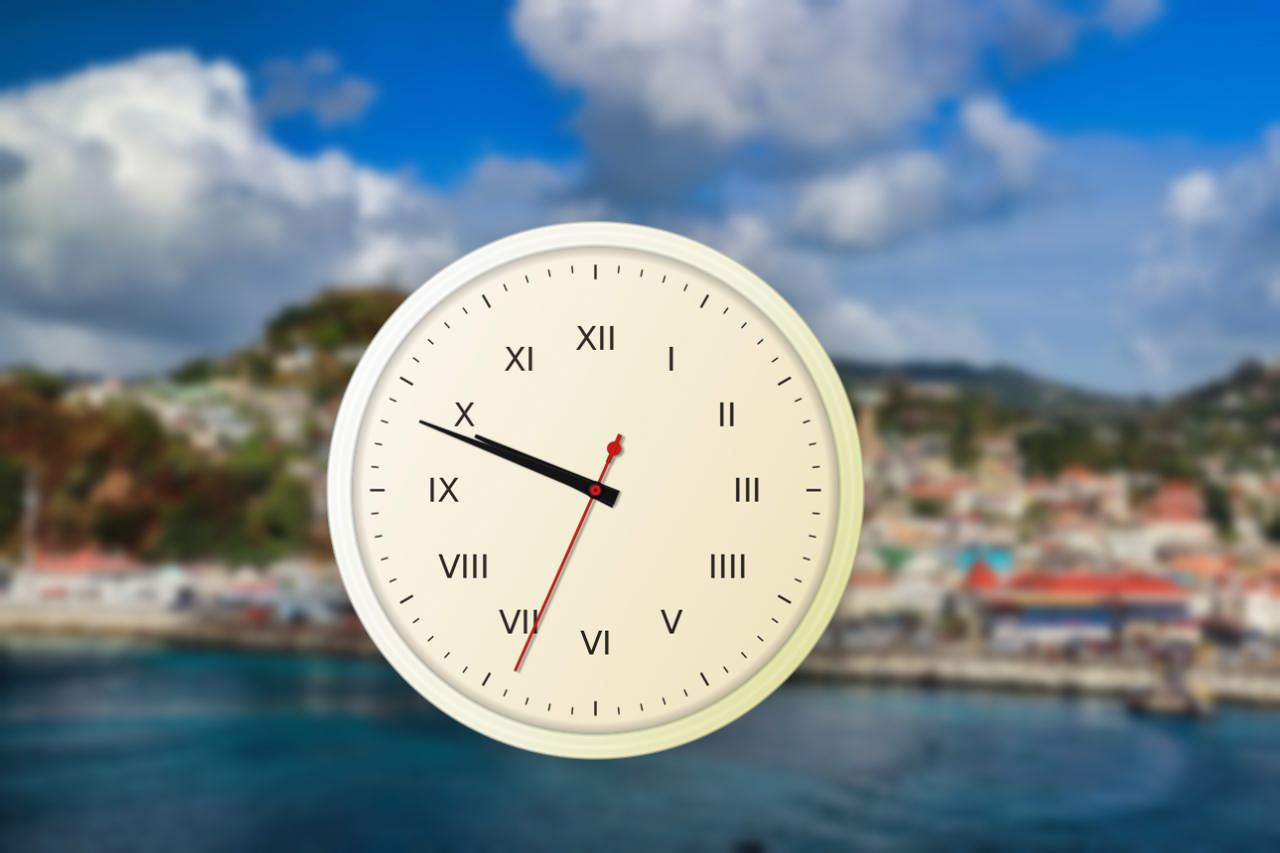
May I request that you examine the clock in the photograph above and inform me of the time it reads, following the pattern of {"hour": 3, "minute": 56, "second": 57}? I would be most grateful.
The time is {"hour": 9, "minute": 48, "second": 34}
